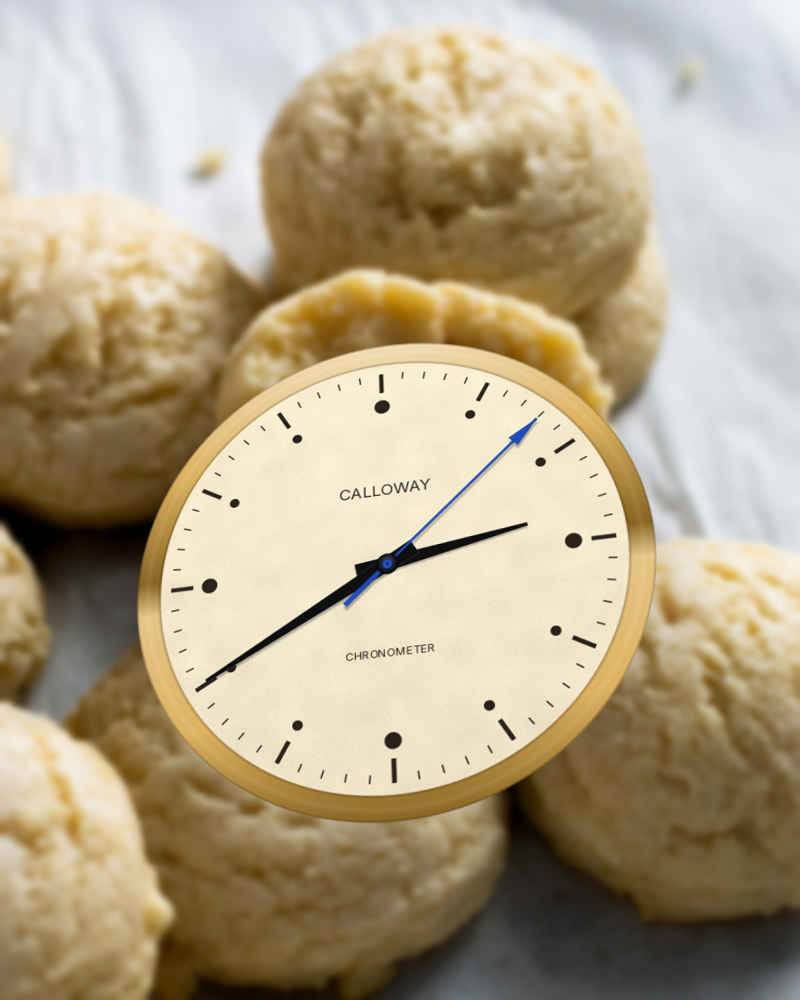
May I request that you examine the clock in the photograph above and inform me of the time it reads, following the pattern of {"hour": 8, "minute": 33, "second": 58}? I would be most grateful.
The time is {"hour": 2, "minute": 40, "second": 8}
